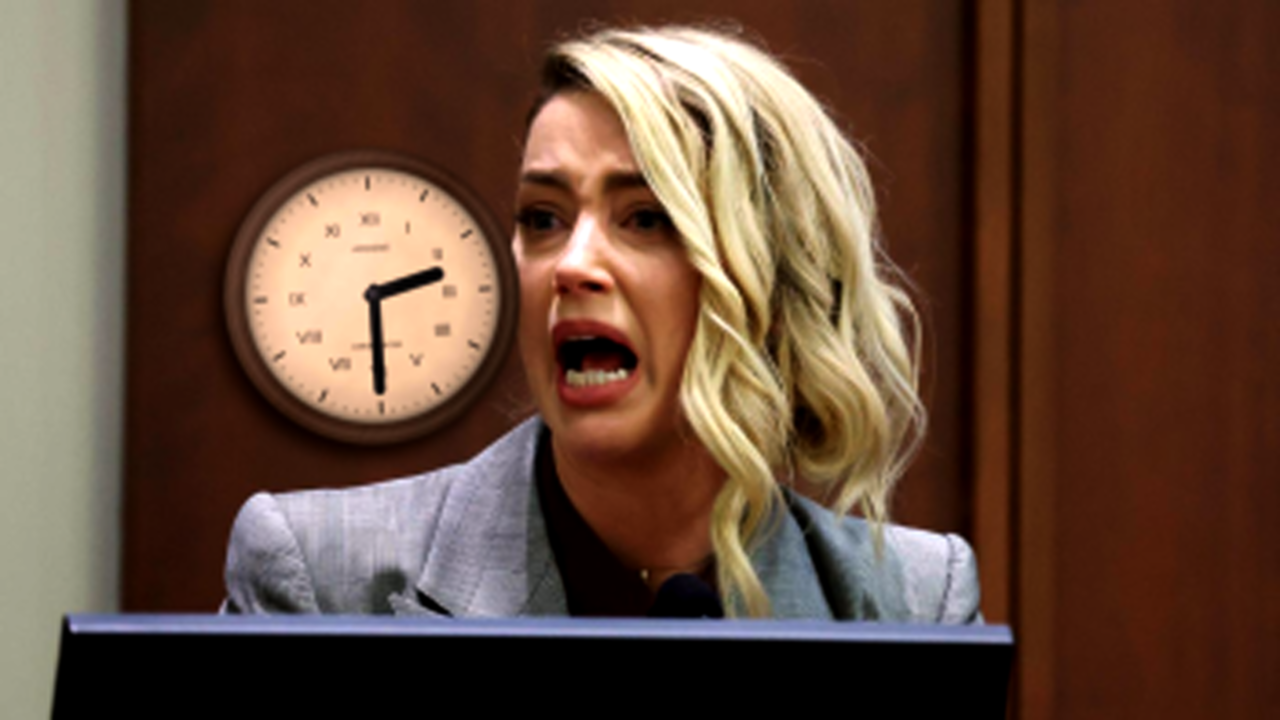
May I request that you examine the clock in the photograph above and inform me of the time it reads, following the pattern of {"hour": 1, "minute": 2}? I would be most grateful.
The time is {"hour": 2, "minute": 30}
